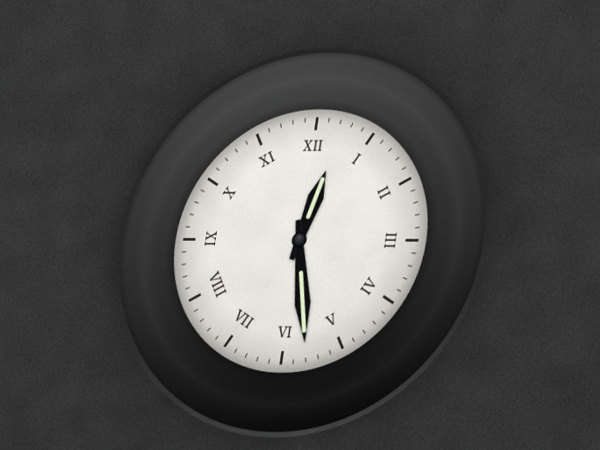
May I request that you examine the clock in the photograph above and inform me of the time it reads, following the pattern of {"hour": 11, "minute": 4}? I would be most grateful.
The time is {"hour": 12, "minute": 28}
